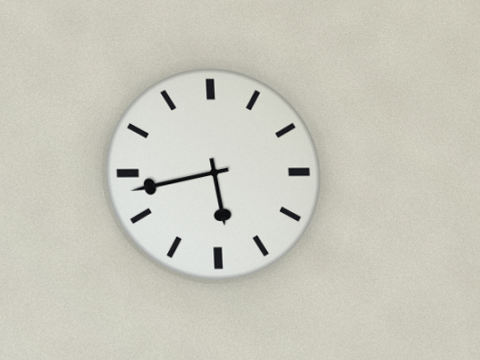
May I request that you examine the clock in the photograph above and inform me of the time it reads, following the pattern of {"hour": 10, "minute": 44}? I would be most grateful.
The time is {"hour": 5, "minute": 43}
